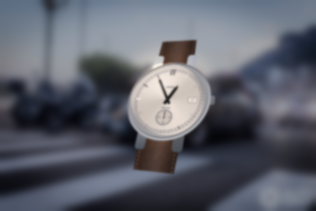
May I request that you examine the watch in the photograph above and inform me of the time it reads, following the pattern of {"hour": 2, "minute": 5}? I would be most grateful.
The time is {"hour": 12, "minute": 55}
